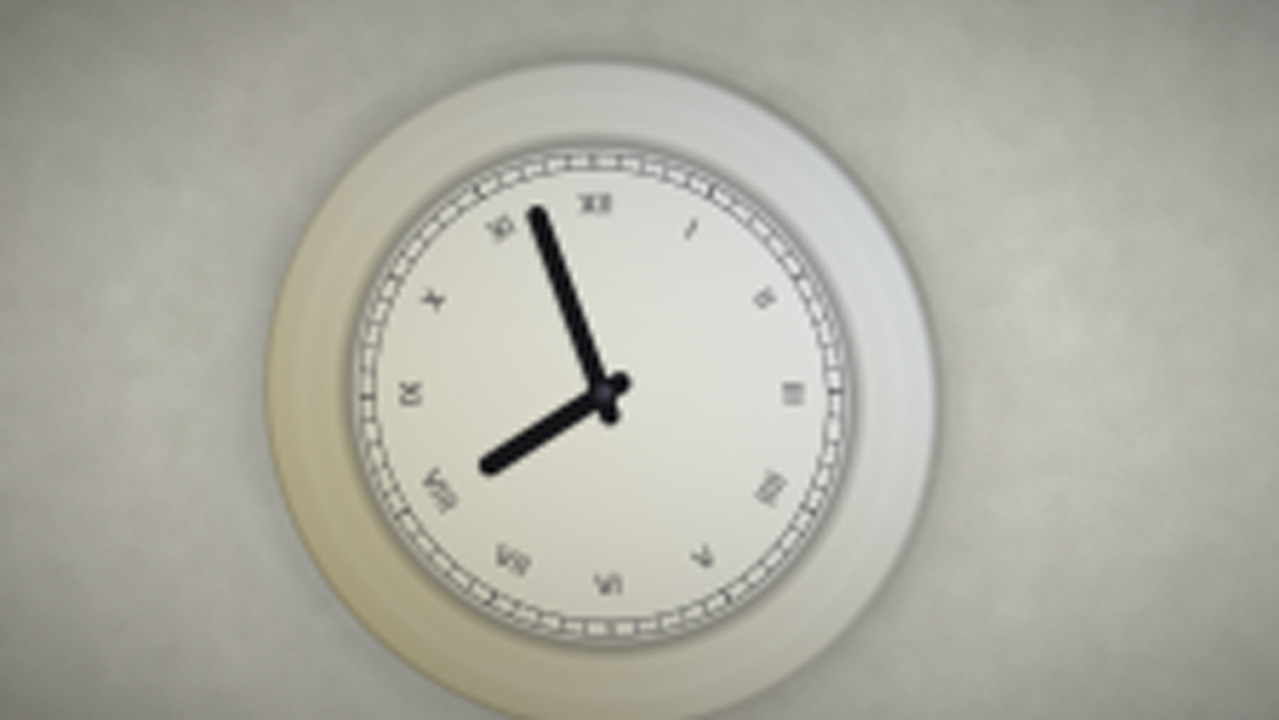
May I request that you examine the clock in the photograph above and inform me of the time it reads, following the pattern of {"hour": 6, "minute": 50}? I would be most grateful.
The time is {"hour": 7, "minute": 57}
